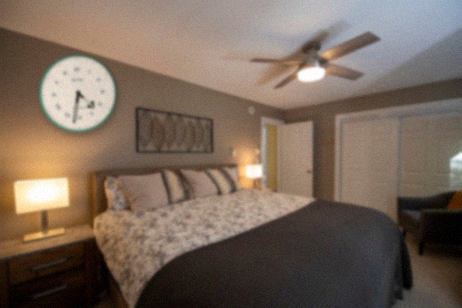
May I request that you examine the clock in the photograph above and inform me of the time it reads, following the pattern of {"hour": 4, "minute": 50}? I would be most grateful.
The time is {"hour": 4, "minute": 32}
